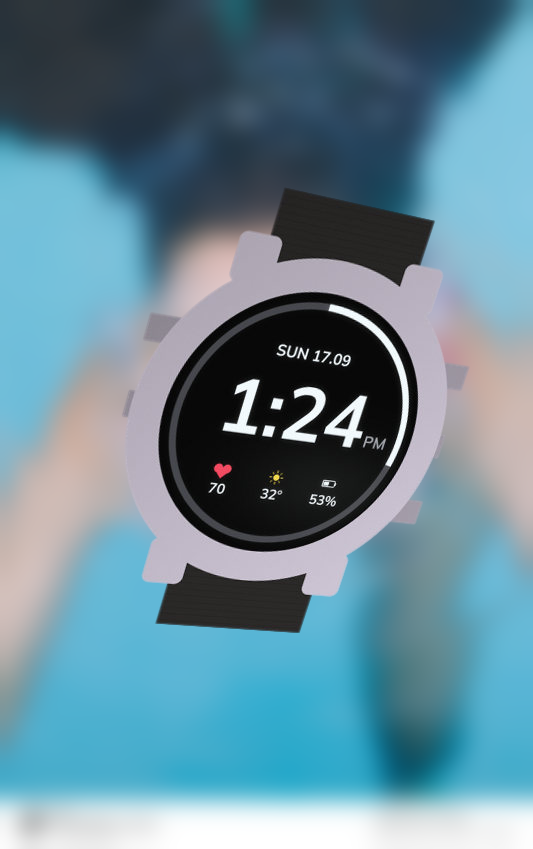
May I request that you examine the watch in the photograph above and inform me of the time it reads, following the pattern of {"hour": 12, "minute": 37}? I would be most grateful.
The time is {"hour": 1, "minute": 24}
